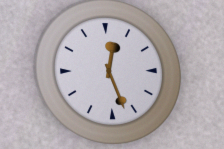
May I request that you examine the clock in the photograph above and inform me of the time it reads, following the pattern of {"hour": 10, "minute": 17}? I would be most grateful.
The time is {"hour": 12, "minute": 27}
